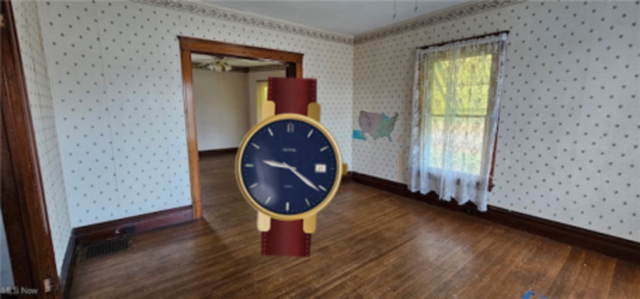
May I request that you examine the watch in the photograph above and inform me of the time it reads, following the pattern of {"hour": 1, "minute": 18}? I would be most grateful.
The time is {"hour": 9, "minute": 21}
